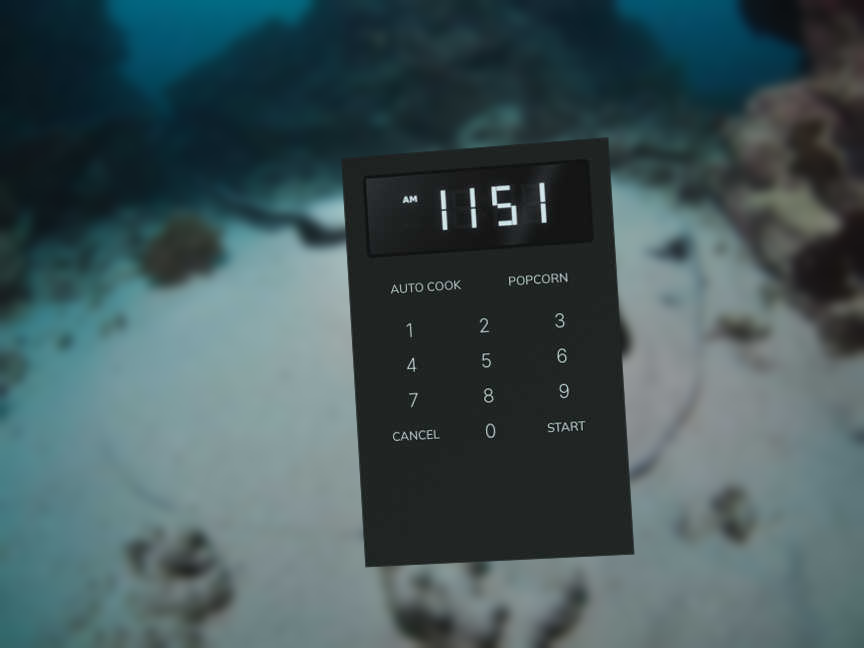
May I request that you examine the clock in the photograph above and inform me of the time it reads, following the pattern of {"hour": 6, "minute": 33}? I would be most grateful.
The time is {"hour": 11, "minute": 51}
